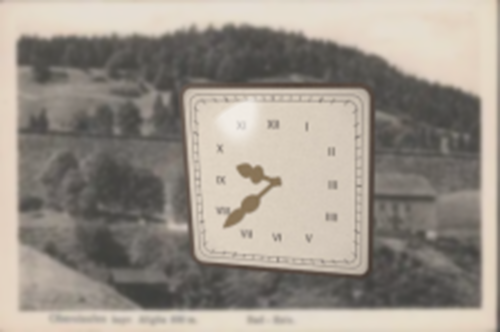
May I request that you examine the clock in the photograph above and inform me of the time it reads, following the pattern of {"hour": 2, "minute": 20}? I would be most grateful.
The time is {"hour": 9, "minute": 38}
